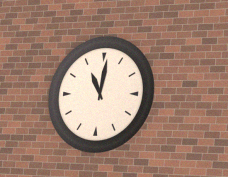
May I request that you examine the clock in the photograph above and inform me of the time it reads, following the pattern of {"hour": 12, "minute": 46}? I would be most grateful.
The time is {"hour": 11, "minute": 1}
